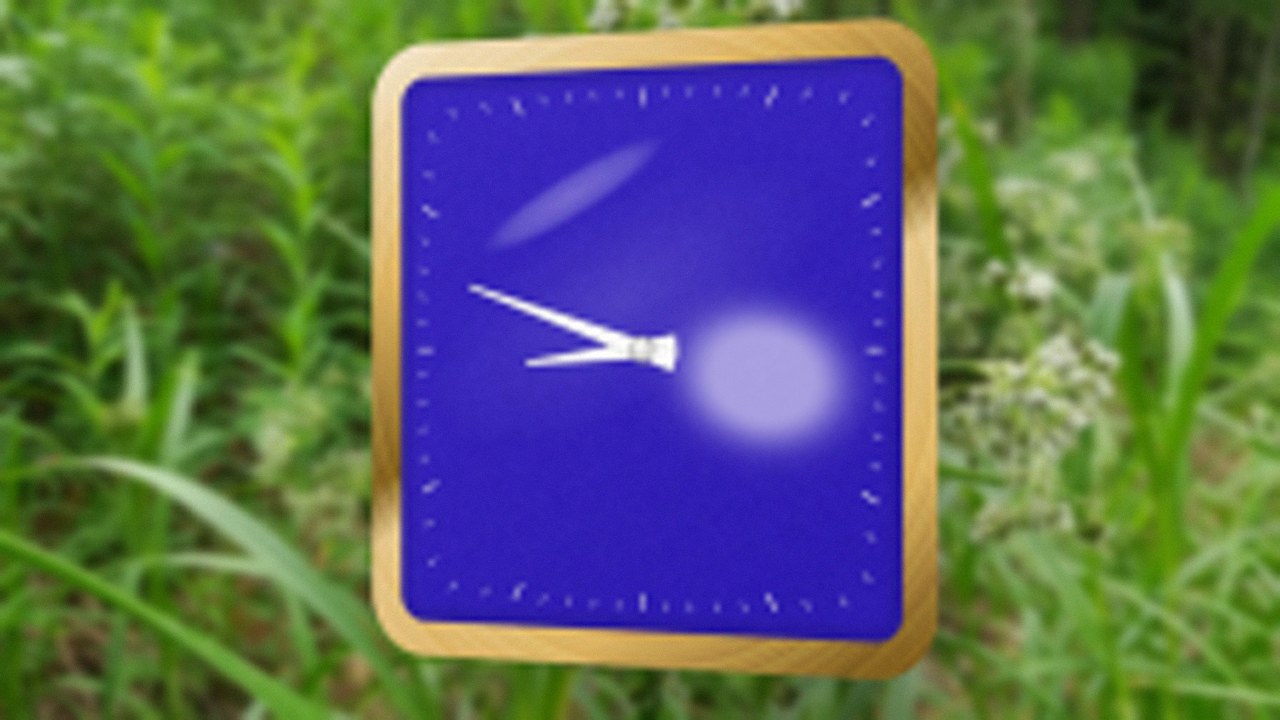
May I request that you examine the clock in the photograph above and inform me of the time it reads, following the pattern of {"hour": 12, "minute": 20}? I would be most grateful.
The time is {"hour": 8, "minute": 48}
